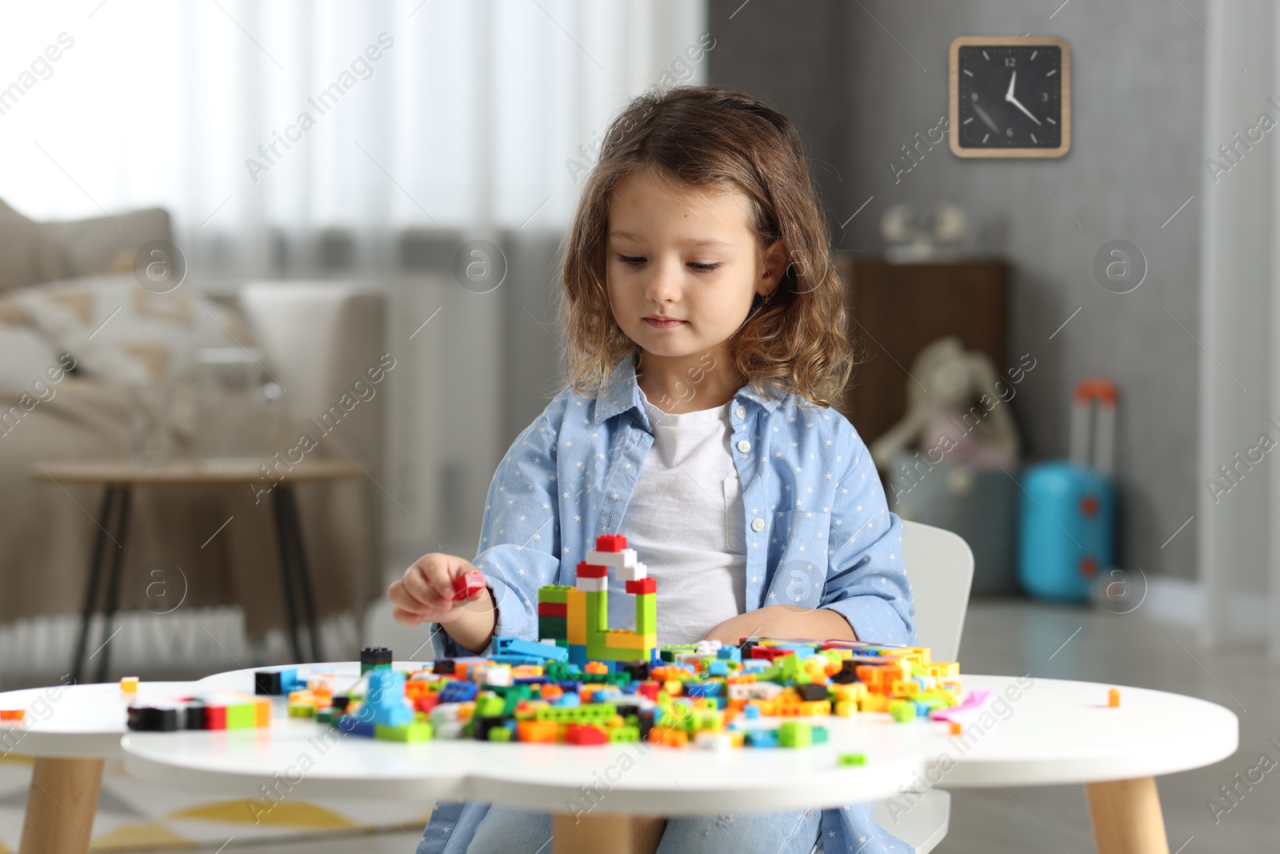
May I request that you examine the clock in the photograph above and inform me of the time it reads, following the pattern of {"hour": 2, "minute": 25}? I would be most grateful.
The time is {"hour": 12, "minute": 22}
